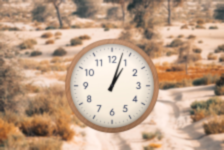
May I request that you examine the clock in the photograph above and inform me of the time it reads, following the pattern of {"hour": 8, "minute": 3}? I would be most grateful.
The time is {"hour": 1, "minute": 3}
